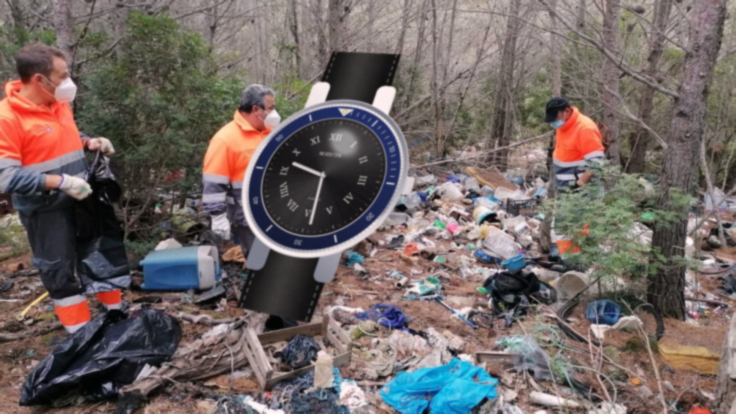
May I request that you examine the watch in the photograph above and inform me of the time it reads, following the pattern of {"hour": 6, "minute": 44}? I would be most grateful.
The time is {"hour": 9, "minute": 29}
